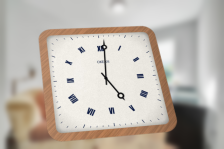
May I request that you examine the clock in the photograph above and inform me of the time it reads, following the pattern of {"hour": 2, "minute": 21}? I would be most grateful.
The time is {"hour": 5, "minute": 1}
